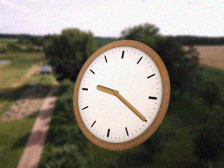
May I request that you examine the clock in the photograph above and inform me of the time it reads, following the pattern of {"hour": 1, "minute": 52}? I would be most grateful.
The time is {"hour": 9, "minute": 20}
